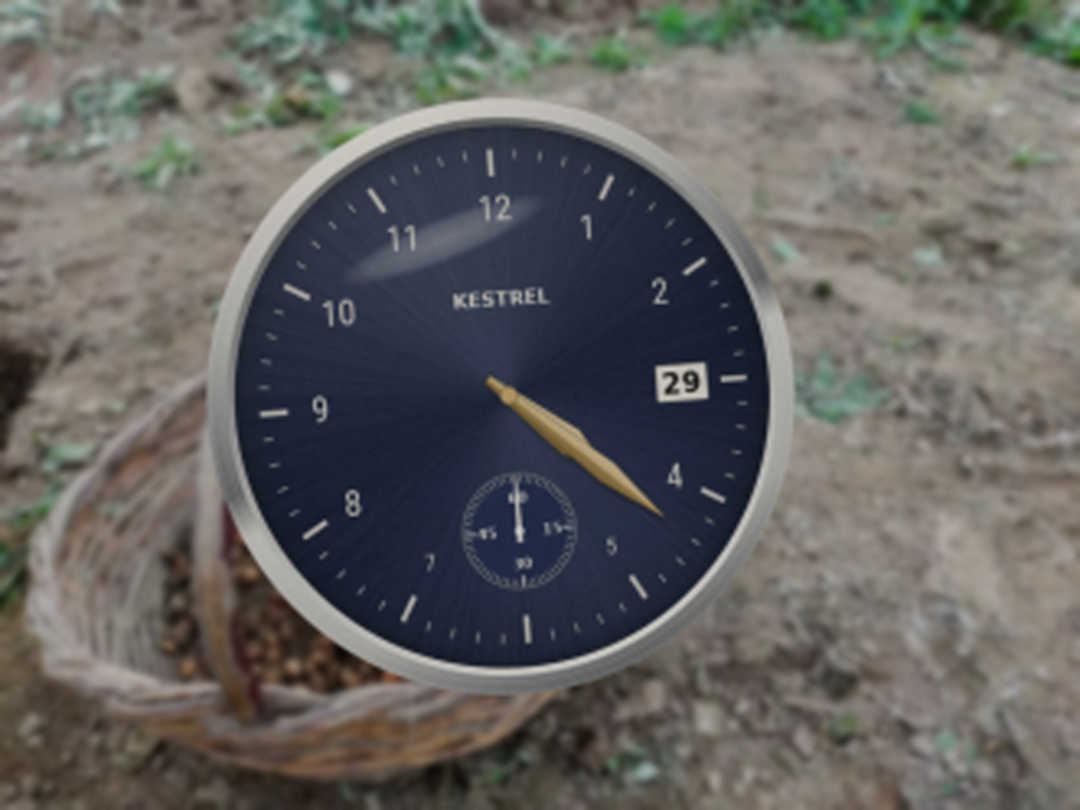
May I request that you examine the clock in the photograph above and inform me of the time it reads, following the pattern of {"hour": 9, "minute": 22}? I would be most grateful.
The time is {"hour": 4, "minute": 22}
